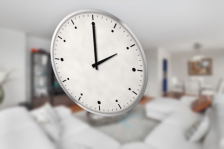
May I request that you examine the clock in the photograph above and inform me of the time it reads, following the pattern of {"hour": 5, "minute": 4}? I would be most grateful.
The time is {"hour": 2, "minute": 0}
